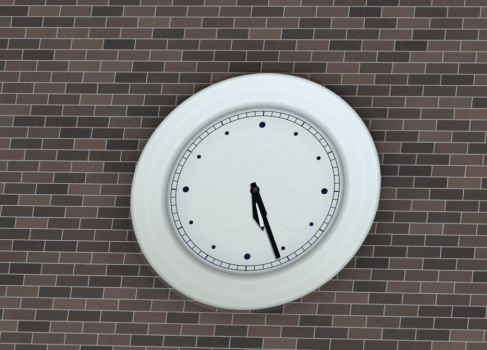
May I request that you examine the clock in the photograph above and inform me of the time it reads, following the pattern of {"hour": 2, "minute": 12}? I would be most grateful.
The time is {"hour": 5, "minute": 26}
